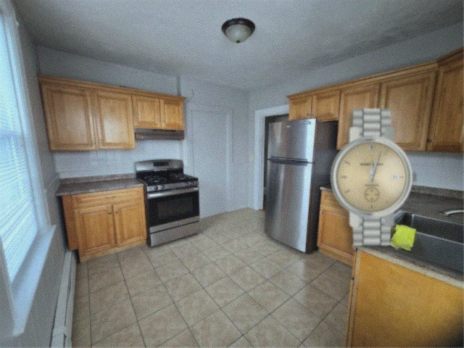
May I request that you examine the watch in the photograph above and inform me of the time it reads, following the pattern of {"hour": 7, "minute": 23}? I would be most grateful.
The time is {"hour": 12, "minute": 3}
